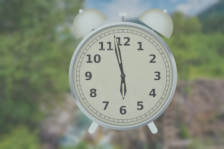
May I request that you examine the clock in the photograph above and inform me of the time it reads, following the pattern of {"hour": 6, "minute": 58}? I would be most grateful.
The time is {"hour": 5, "minute": 58}
